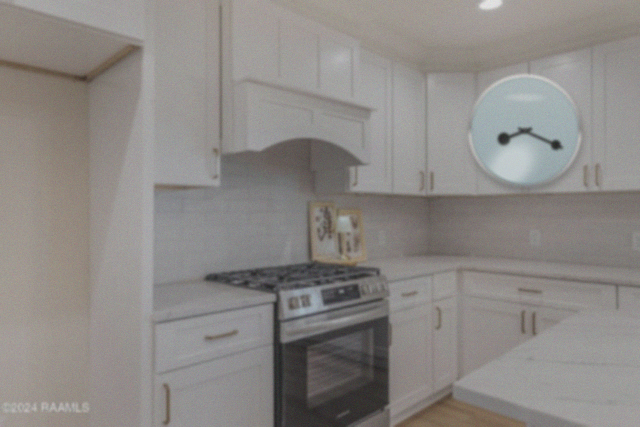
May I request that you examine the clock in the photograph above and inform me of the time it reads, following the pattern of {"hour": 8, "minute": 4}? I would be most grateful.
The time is {"hour": 8, "minute": 19}
